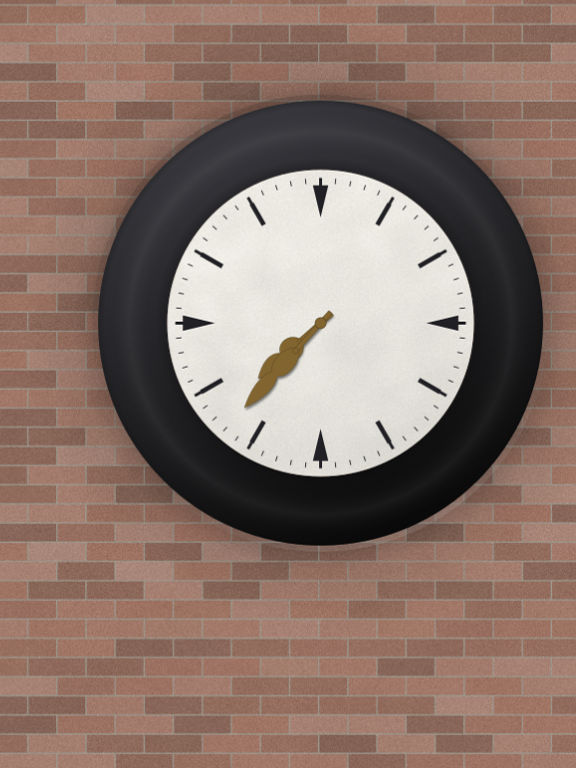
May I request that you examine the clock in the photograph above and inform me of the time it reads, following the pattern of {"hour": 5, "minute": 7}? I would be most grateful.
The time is {"hour": 7, "minute": 37}
